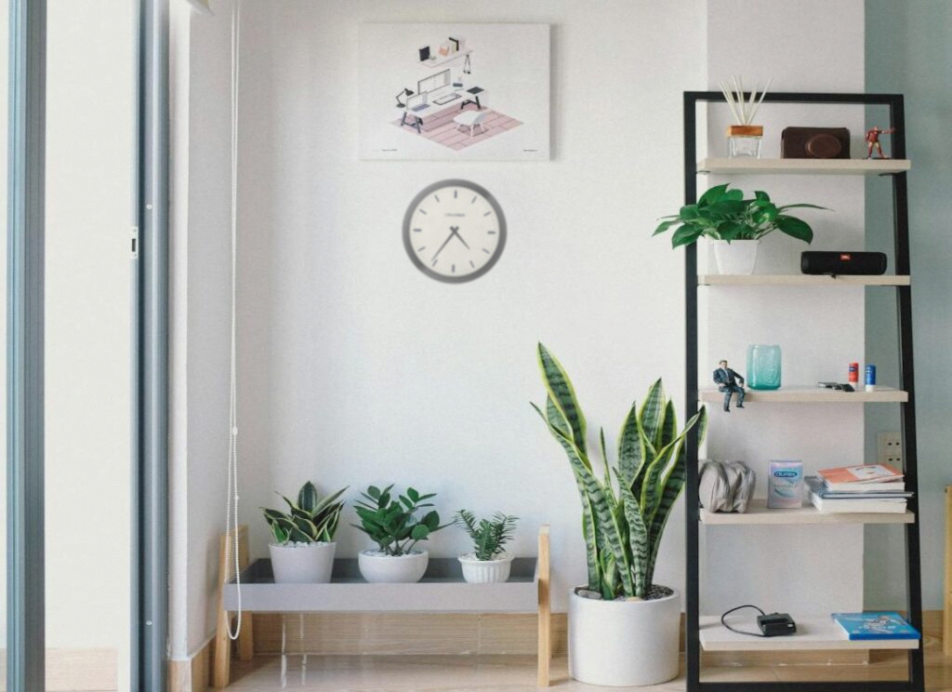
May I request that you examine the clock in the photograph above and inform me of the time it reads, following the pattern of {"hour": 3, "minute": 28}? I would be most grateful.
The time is {"hour": 4, "minute": 36}
